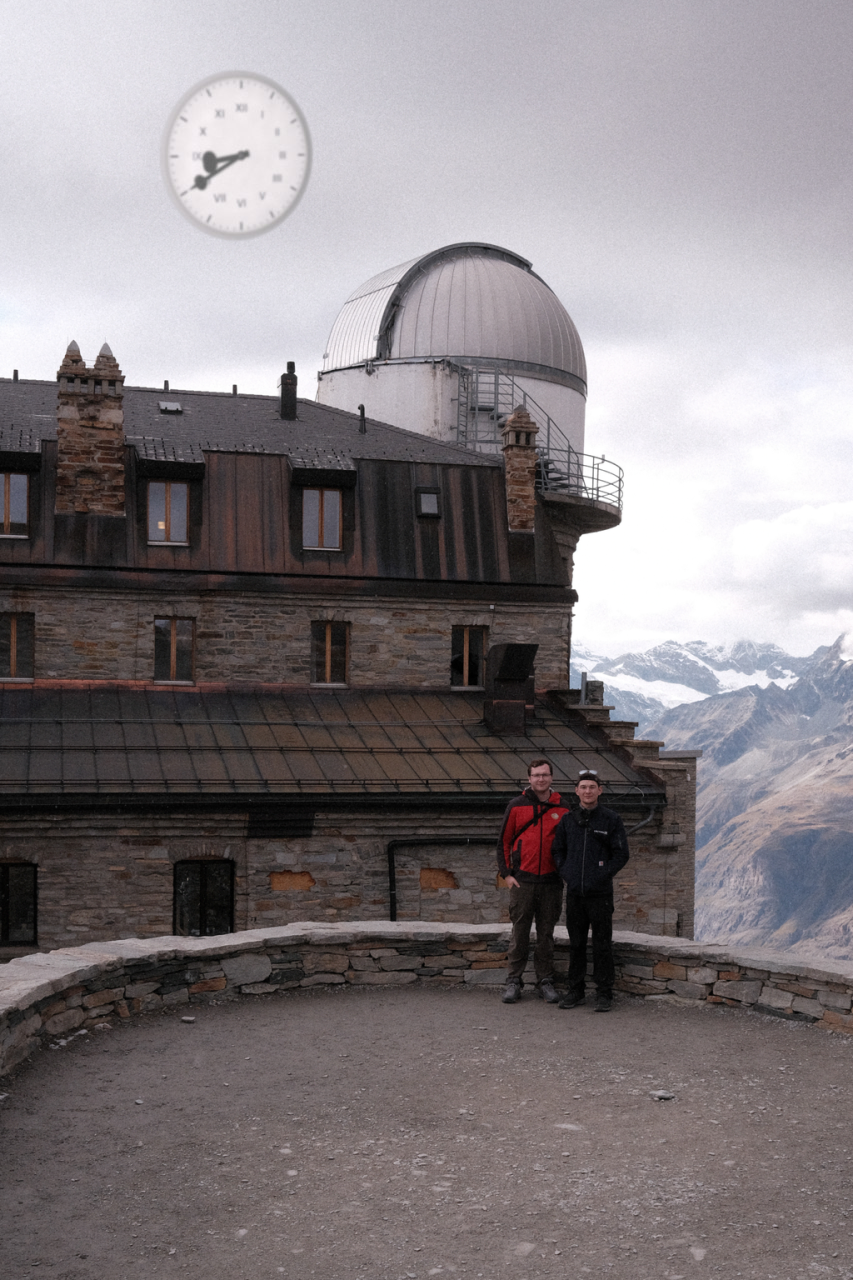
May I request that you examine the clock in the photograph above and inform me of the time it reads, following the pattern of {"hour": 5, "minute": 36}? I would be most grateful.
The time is {"hour": 8, "minute": 40}
